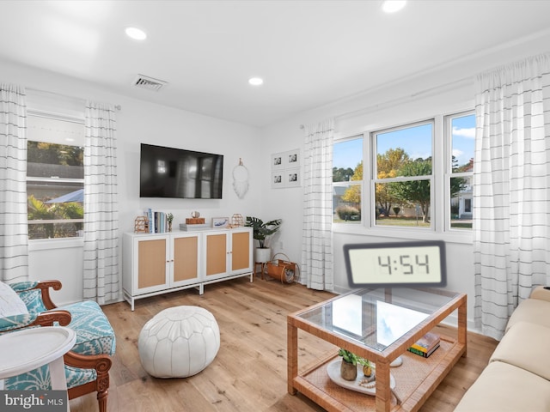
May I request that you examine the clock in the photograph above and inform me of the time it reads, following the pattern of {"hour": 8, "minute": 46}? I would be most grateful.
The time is {"hour": 4, "minute": 54}
